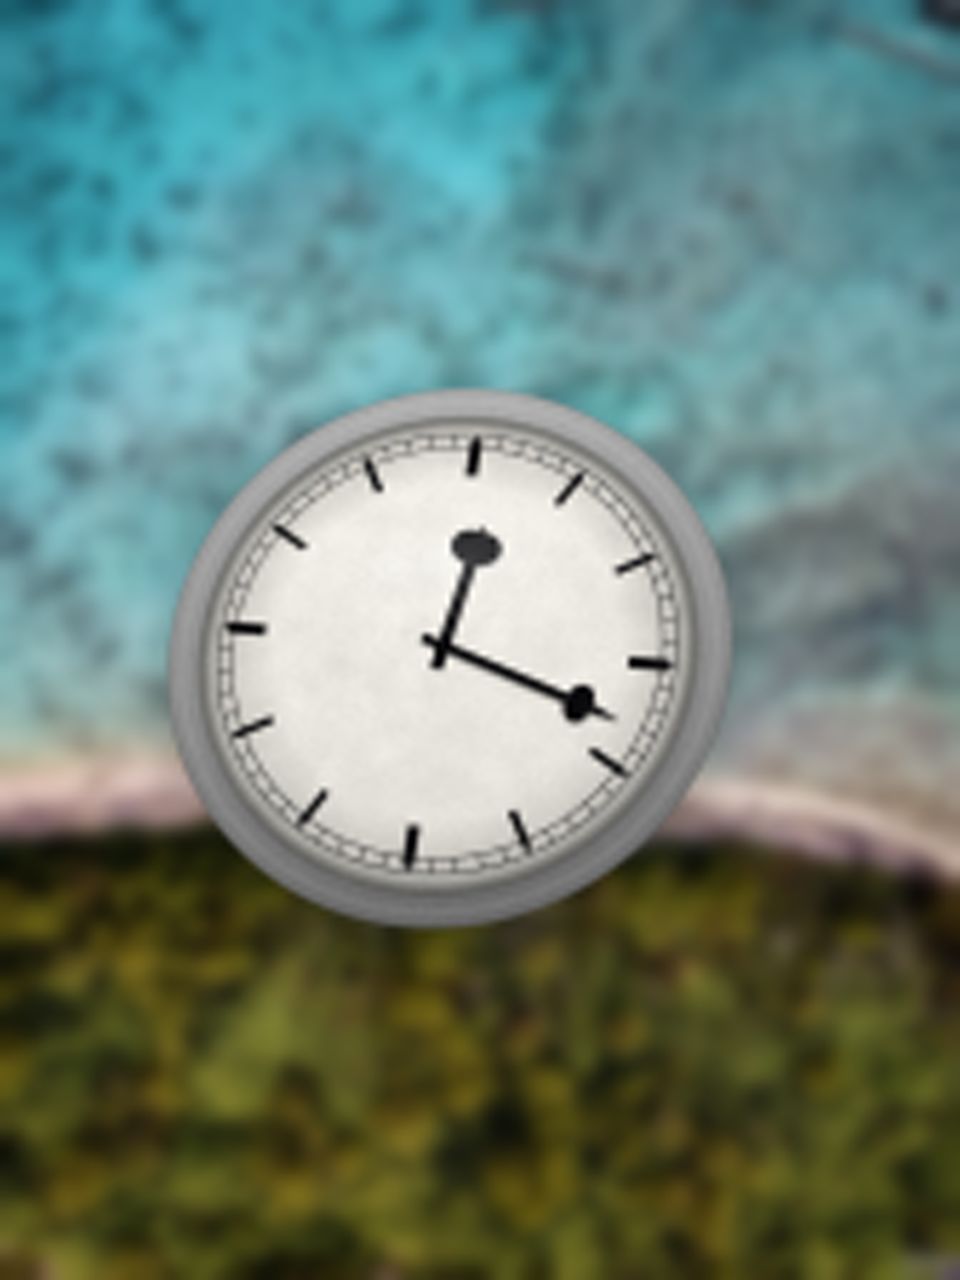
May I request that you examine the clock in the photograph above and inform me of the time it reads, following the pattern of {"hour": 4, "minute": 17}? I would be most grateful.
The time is {"hour": 12, "minute": 18}
